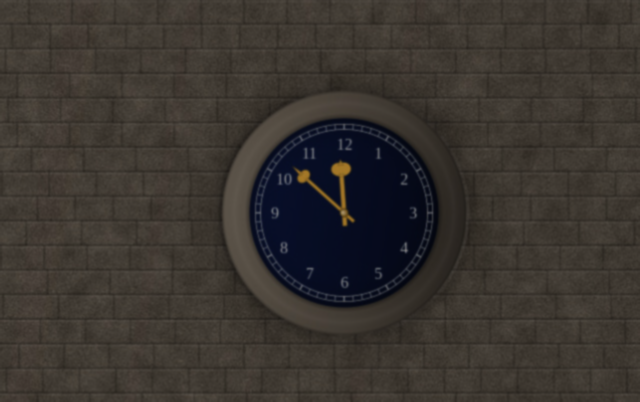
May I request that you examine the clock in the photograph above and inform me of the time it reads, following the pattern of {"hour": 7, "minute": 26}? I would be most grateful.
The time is {"hour": 11, "minute": 52}
